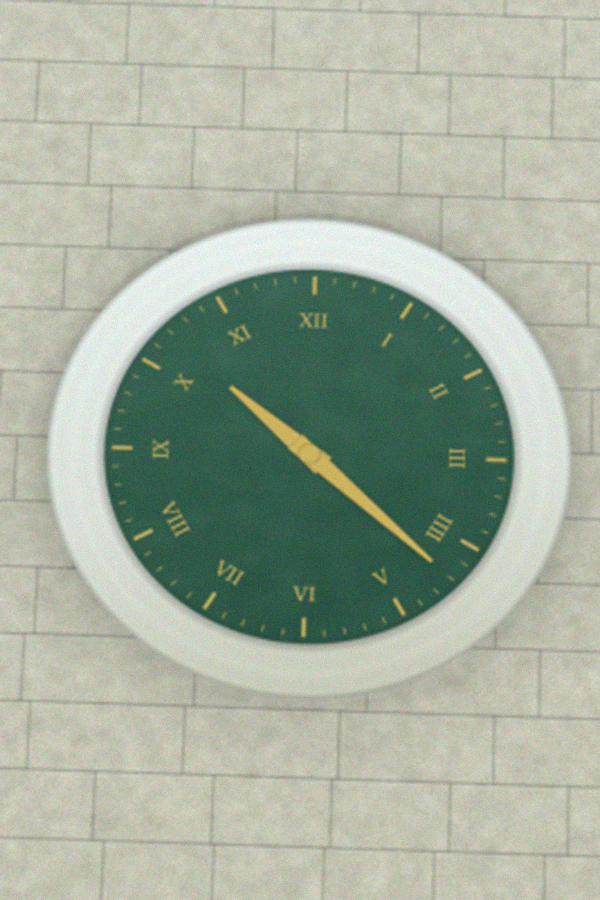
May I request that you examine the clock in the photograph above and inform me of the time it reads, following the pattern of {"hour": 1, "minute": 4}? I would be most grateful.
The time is {"hour": 10, "minute": 22}
